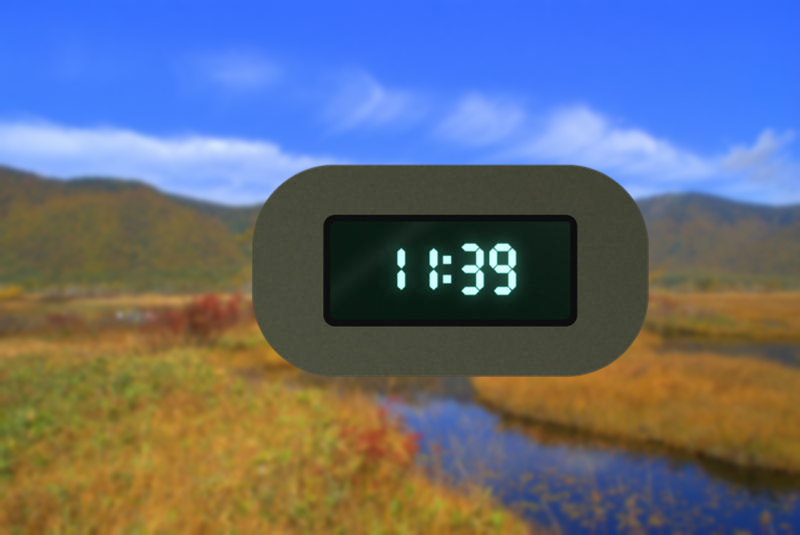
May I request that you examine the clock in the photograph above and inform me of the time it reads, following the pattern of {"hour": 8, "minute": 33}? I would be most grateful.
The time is {"hour": 11, "minute": 39}
